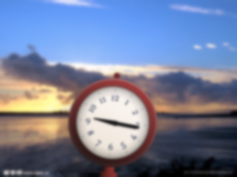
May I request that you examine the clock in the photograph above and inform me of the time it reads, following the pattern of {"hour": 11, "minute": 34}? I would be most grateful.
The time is {"hour": 9, "minute": 16}
